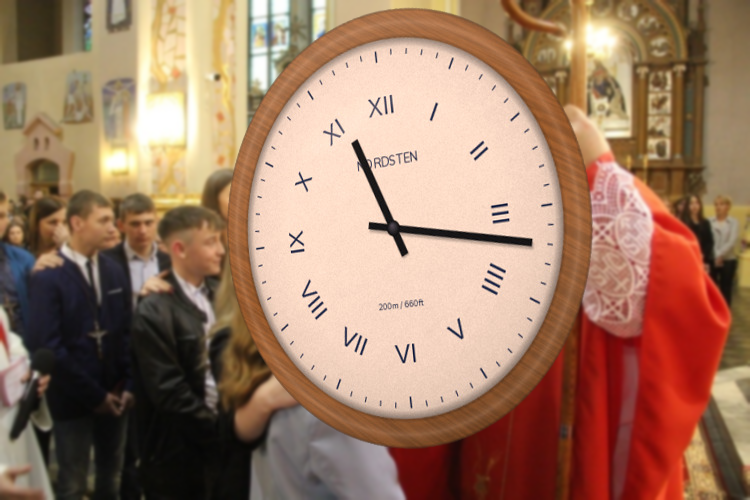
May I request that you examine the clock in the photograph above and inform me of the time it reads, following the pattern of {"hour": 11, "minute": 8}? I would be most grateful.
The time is {"hour": 11, "minute": 17}
